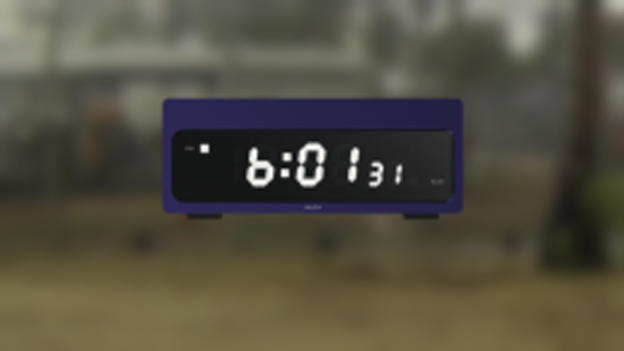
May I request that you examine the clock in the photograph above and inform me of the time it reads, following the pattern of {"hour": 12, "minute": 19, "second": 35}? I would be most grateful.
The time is {"hour": 6, "minute": 1, "second": 31}
